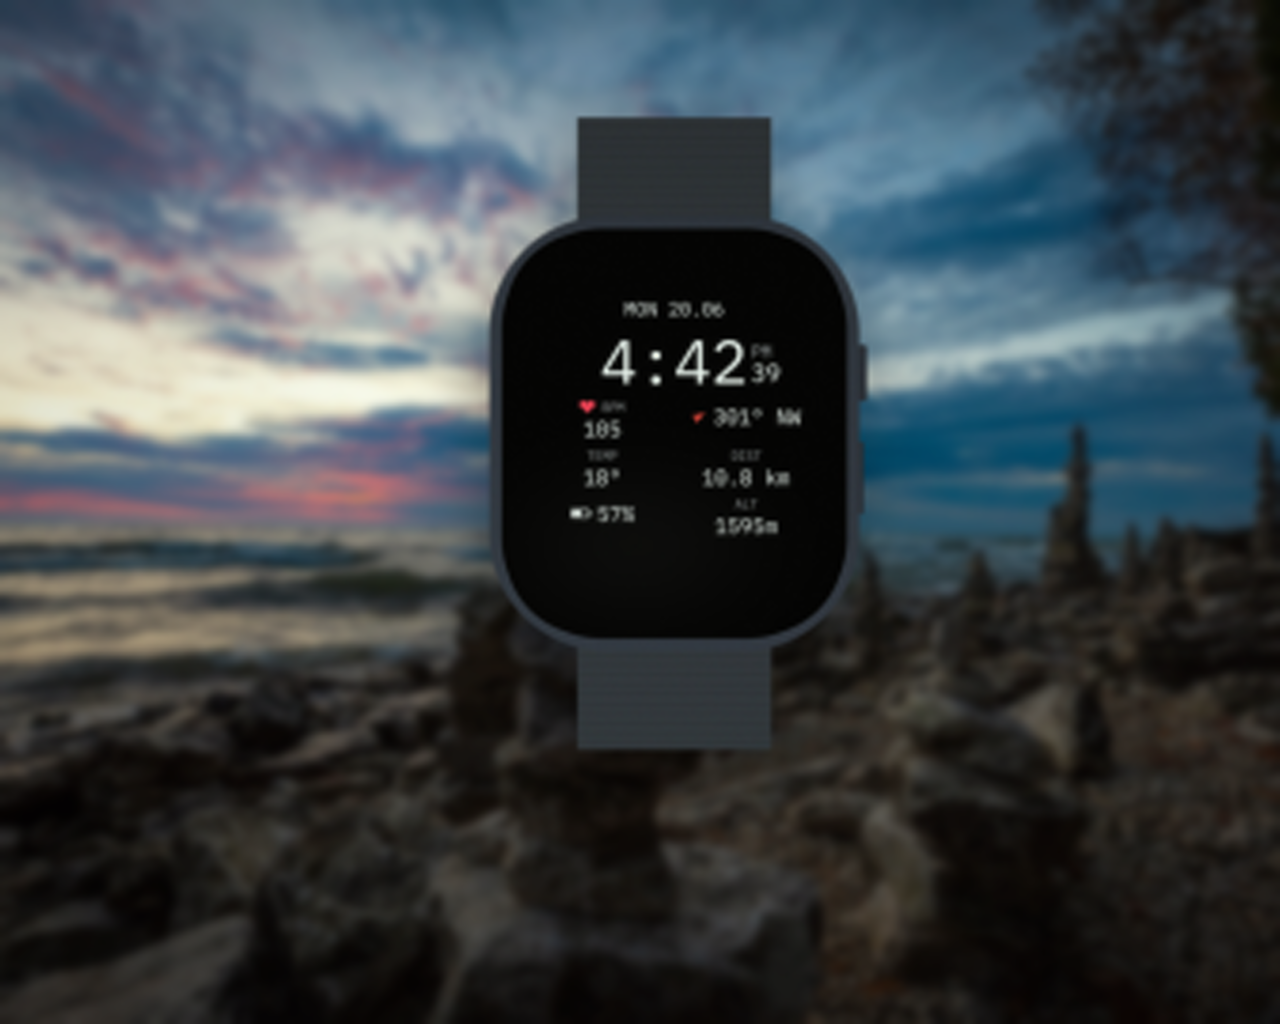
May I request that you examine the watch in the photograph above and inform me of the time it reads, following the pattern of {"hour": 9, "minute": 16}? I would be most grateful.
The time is {"hour": 4, "minute": 42}
